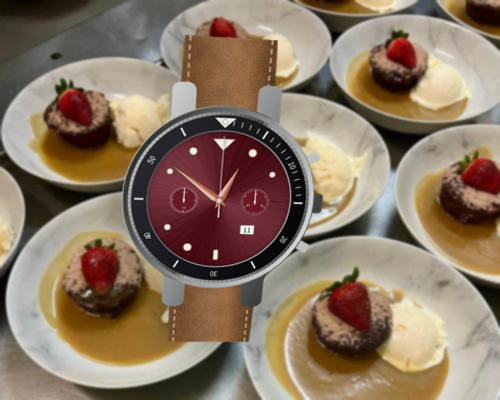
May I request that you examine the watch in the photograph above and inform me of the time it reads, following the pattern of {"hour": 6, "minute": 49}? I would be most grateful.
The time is {"hour": 12, "minute": 51}
